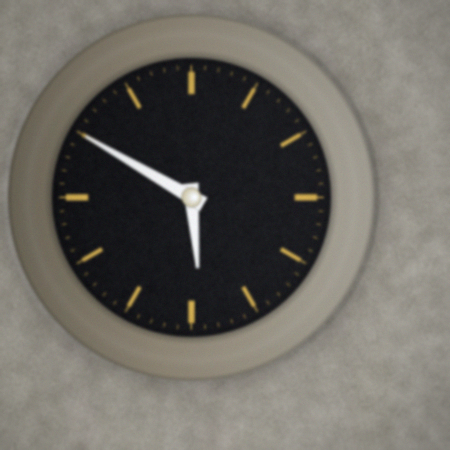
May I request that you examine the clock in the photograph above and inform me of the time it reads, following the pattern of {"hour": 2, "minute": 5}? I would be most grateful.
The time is {"hour": 5, "minute": 50}
